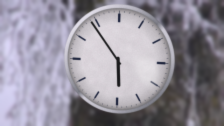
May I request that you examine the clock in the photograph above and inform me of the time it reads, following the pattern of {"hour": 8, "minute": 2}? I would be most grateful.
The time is {"hour": 5, "minute": 54}
